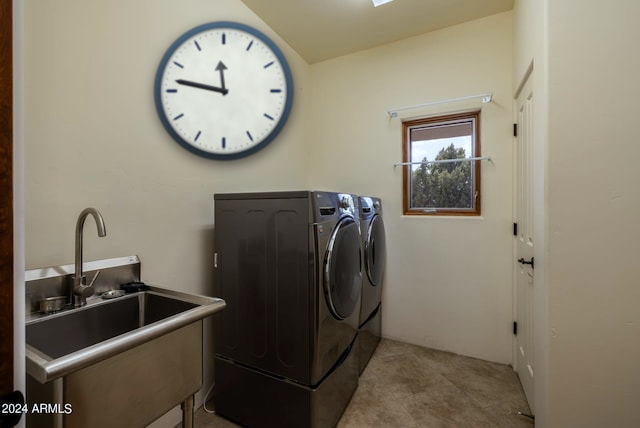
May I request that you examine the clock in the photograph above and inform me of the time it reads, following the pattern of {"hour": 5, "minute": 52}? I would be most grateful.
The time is {"hour": 11, "minute": 47}
